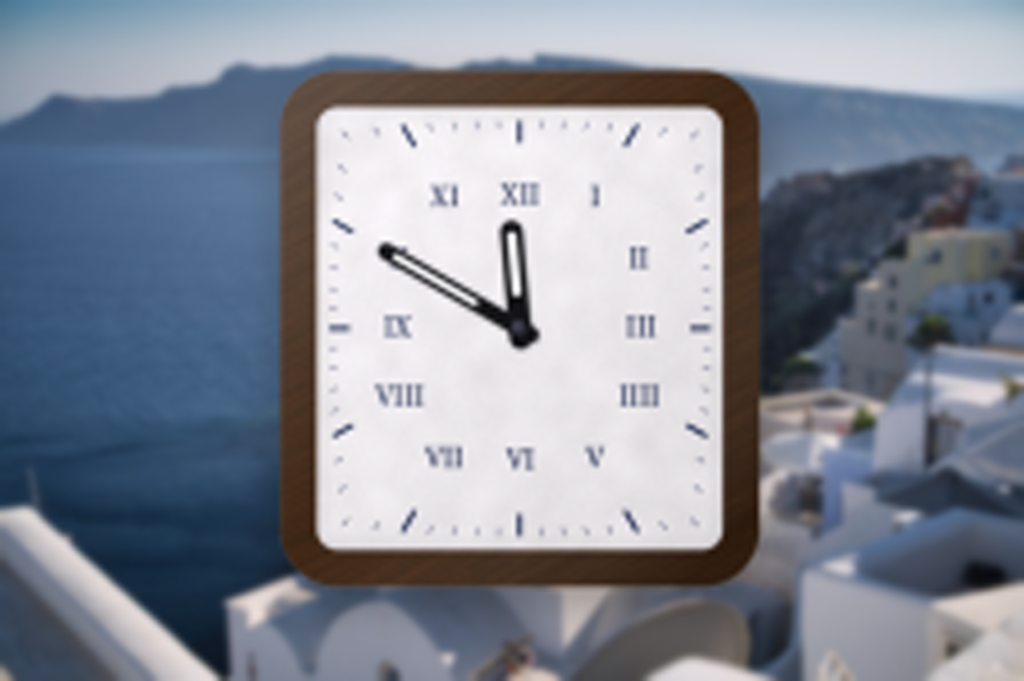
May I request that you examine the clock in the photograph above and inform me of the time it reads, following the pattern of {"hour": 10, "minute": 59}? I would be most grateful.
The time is {"hour": 11, "minute": 50}
